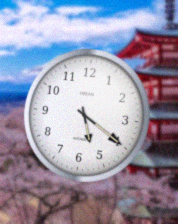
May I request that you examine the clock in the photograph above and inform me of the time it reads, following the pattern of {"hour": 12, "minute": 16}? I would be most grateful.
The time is {"hour": 5, "minute": 20}
